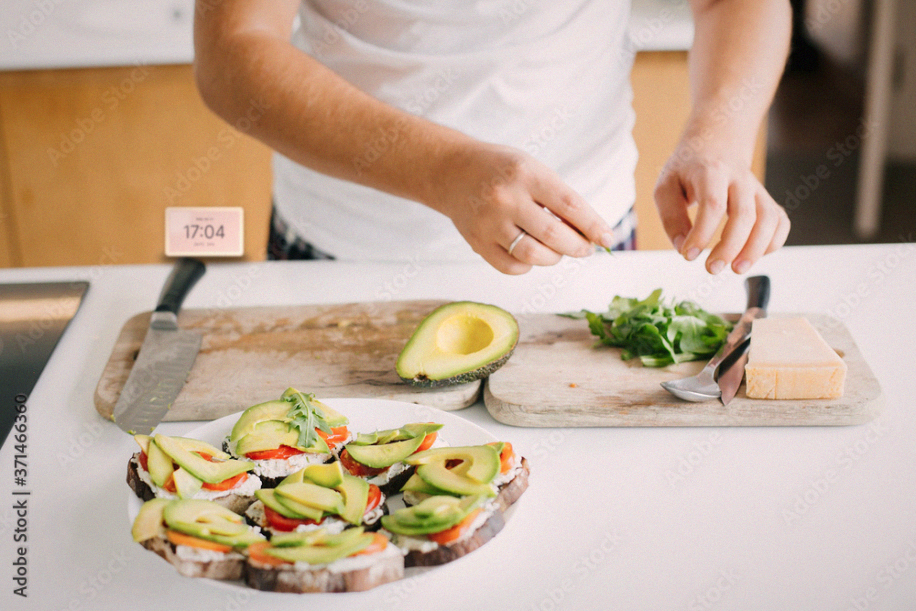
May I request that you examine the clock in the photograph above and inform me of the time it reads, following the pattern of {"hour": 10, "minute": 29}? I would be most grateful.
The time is {"hour": 17, "minute": 4}
